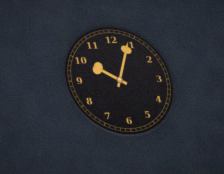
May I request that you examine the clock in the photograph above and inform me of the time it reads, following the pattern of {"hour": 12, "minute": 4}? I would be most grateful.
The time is {"hour": 10, "minute": 4}
